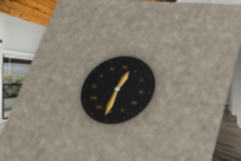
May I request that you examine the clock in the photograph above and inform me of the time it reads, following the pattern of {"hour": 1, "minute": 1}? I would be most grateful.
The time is {"hour": 12, "minute": 31}
